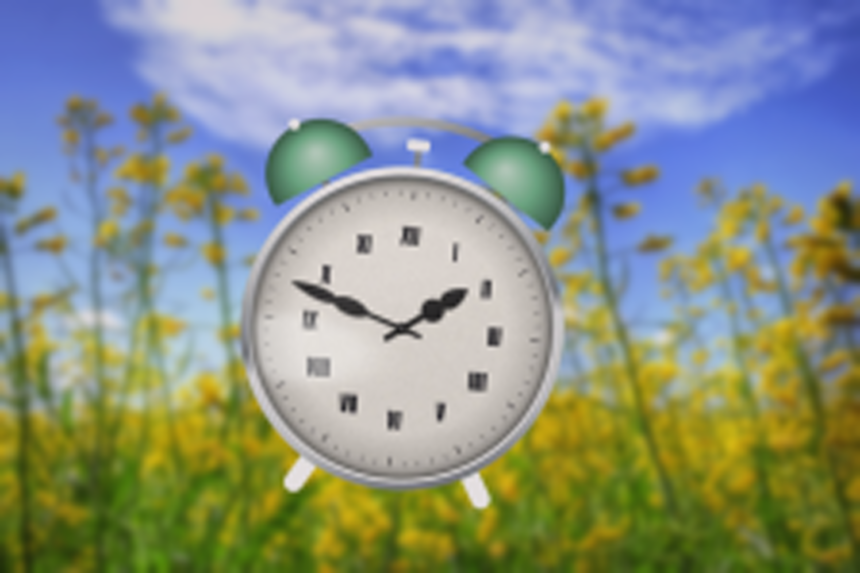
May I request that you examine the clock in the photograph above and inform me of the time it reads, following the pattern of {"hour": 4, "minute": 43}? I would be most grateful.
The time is {"hour": 1, "minute": 48}
